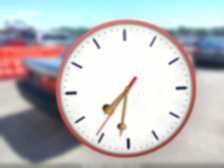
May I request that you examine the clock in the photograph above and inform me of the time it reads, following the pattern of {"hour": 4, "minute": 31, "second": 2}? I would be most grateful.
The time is {"hour": 7, "minute": 31, "second": 36}
